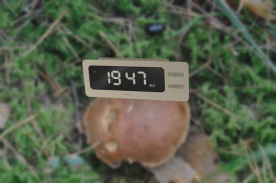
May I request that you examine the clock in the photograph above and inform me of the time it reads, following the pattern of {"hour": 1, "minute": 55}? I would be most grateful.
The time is {"hour": 19, "minute": 47}
